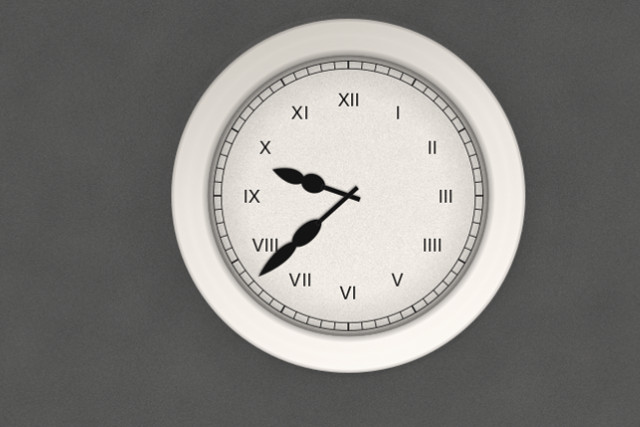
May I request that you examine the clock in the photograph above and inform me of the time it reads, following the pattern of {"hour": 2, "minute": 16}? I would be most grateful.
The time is {"hour": 9, "minute": 38}
